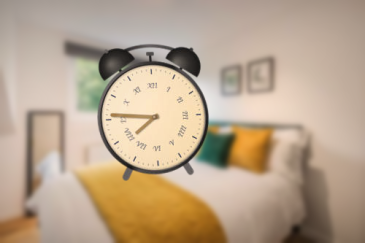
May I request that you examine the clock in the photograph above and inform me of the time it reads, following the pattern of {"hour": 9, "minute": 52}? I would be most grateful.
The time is {"hour": 7, "minute": 46}
